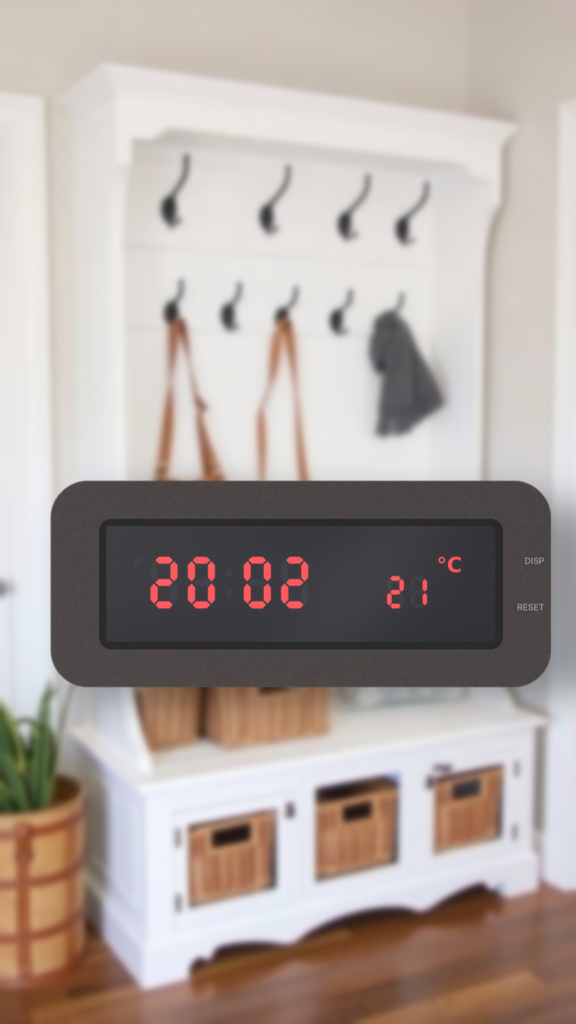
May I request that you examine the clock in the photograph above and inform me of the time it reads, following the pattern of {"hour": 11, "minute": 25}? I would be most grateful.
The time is {"hour": 20, "minute": 2}
